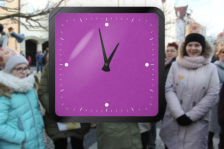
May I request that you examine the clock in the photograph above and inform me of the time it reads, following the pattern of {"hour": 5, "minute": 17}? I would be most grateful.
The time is {"hour": 12, "minute": 58}
